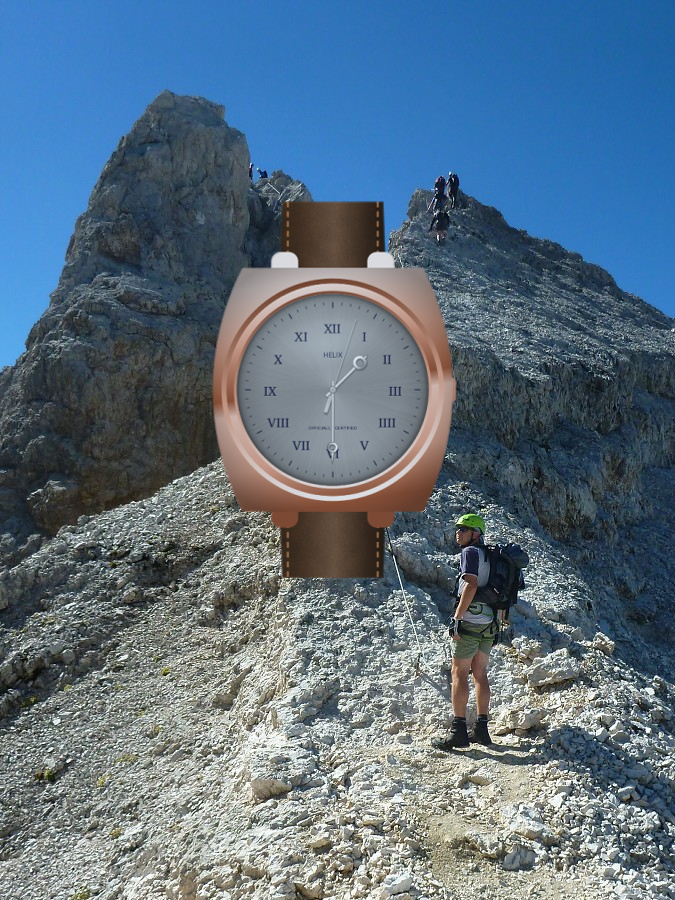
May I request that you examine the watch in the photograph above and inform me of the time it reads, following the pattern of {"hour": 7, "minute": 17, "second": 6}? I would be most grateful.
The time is {"hour": 1, "minute": 30, "second": 3}
